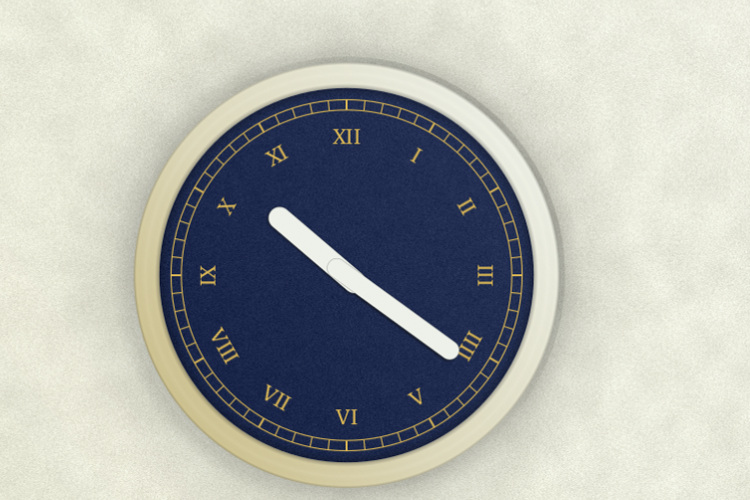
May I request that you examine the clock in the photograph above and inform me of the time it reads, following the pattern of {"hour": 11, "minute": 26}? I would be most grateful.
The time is {"hour": 10, "minute": 21}
